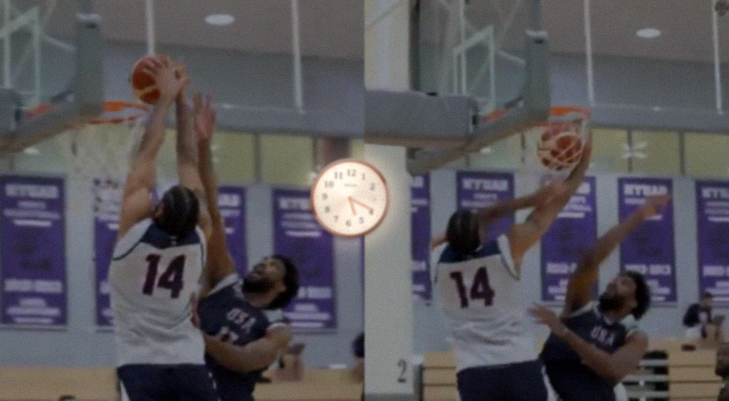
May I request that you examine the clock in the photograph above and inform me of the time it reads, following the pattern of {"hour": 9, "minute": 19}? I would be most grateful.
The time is {"hour": 5, "minute": 19}
